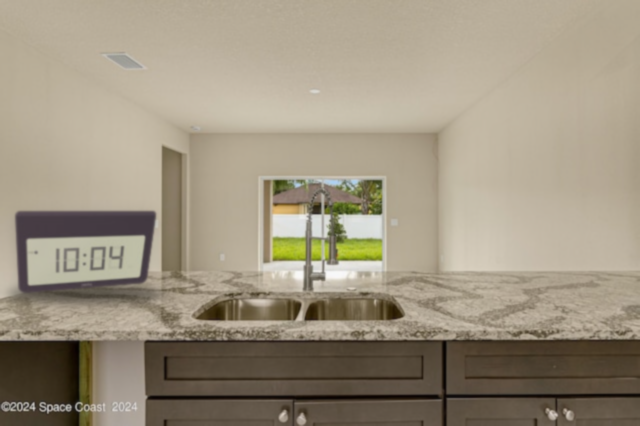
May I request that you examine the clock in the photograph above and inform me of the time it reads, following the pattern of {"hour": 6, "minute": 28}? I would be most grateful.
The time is {"hour": 10, "minute": 4}
